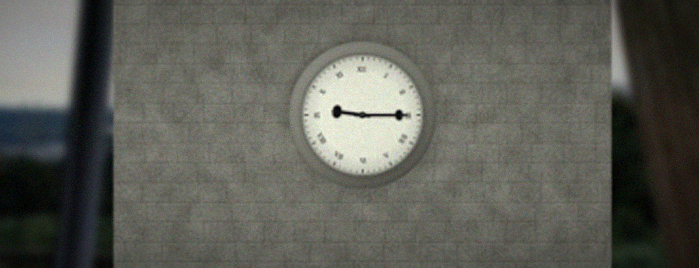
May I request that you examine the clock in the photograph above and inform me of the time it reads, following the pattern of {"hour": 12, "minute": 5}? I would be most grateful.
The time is {"hour": 9, "minute": 15}
